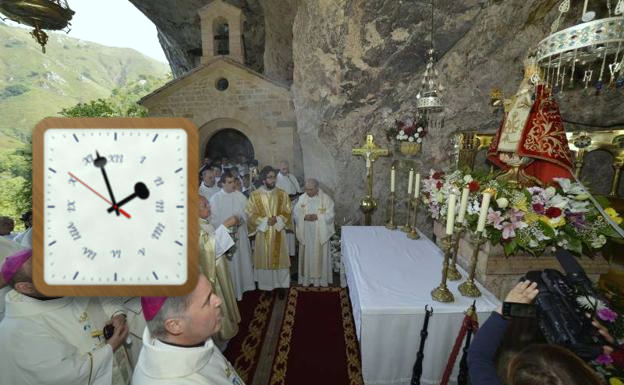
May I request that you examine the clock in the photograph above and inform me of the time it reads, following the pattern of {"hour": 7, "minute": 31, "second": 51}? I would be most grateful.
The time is {"hour": 1, "minute": 56, "second": 51}
